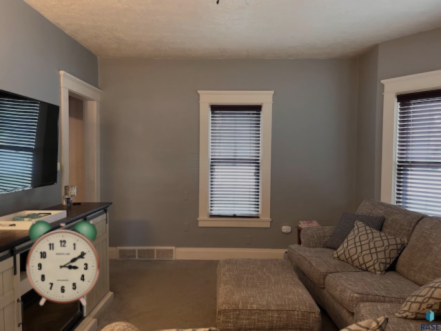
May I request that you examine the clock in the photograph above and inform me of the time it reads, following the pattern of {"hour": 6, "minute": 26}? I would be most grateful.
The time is {"hour": 3, "minute": 10}
